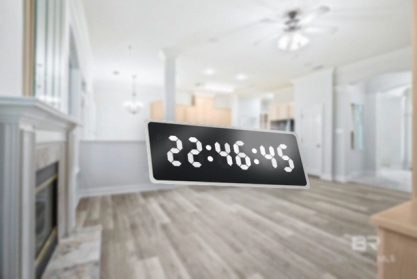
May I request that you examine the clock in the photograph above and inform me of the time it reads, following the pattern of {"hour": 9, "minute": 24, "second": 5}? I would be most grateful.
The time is {"hour": 22, "minute": 46, "second": 45}
